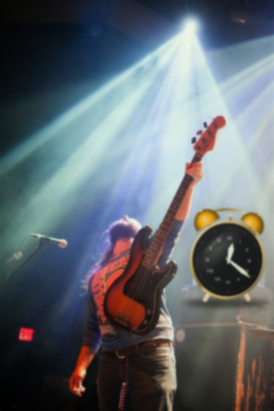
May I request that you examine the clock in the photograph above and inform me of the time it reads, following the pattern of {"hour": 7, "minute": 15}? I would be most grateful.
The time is {"hour": 12, "minute": 21}
